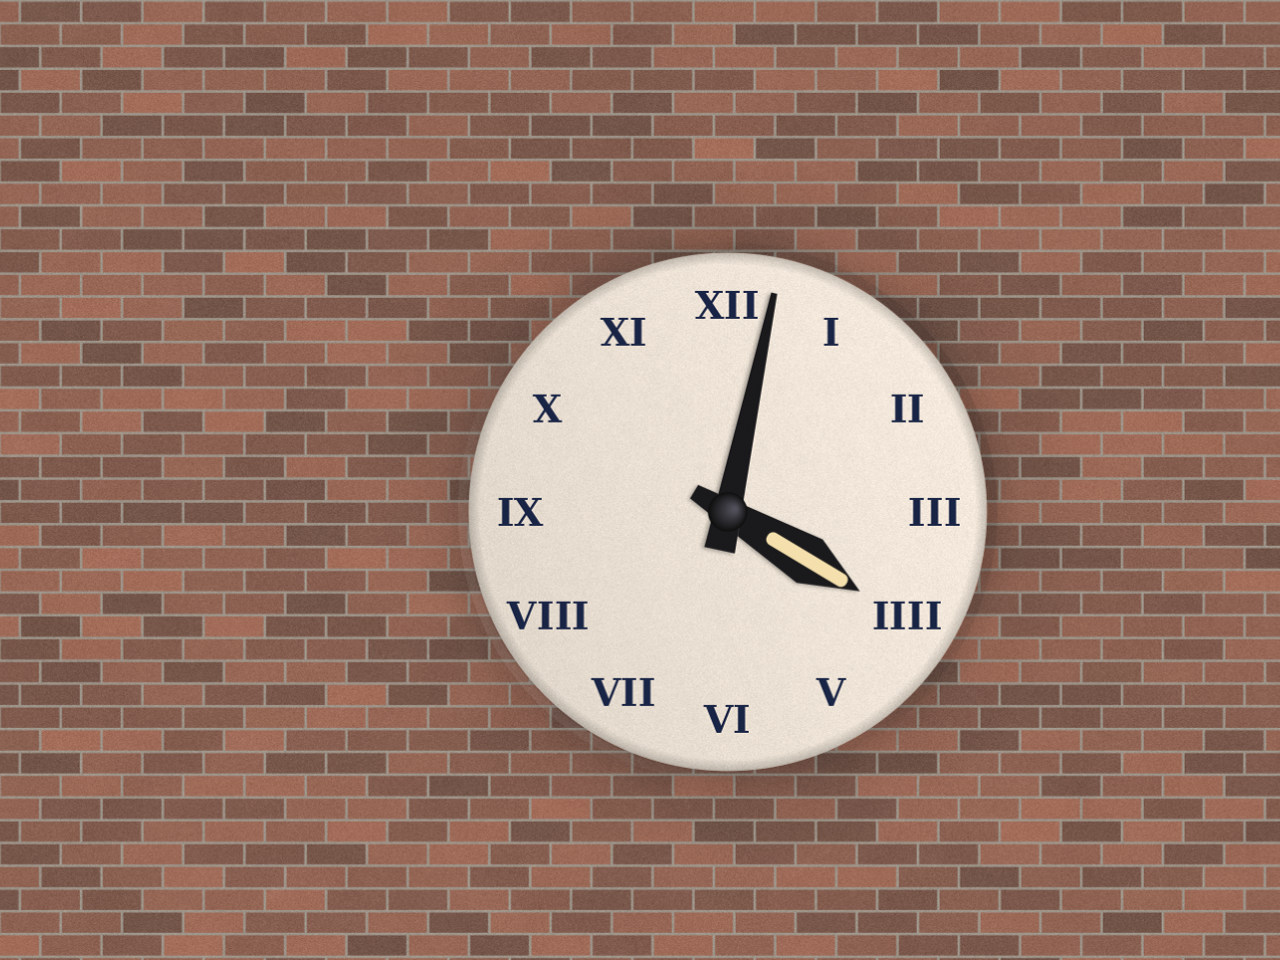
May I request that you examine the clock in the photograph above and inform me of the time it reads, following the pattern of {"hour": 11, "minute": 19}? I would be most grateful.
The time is {"hour": 4, "minute": 2}
